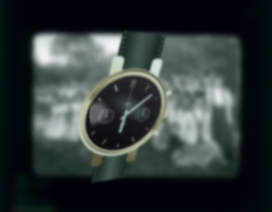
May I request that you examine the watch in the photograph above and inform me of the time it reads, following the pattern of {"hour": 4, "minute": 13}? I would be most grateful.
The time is {"hour": 6, "minute": 8}
